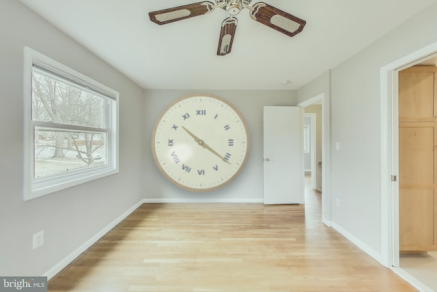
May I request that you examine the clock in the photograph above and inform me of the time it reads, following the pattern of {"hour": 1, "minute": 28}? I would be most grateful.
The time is {"hour": 10, "minute": 21}
